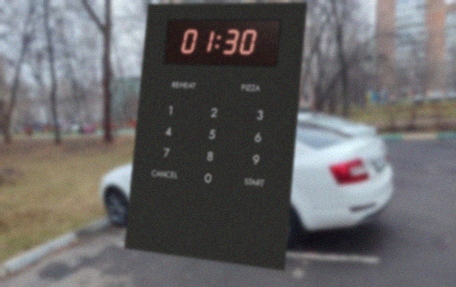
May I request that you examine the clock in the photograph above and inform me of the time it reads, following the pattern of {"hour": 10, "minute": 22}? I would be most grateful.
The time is {"hour": 1, "minute": 30}
